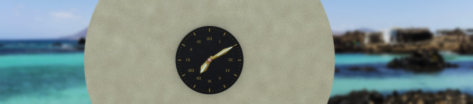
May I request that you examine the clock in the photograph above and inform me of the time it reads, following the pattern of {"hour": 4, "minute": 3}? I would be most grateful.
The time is {"hour": 7, "minute": 10}
